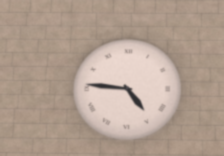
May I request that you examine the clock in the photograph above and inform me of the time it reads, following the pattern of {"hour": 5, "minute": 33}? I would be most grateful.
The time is {"hour": 4, "minute": 46}
